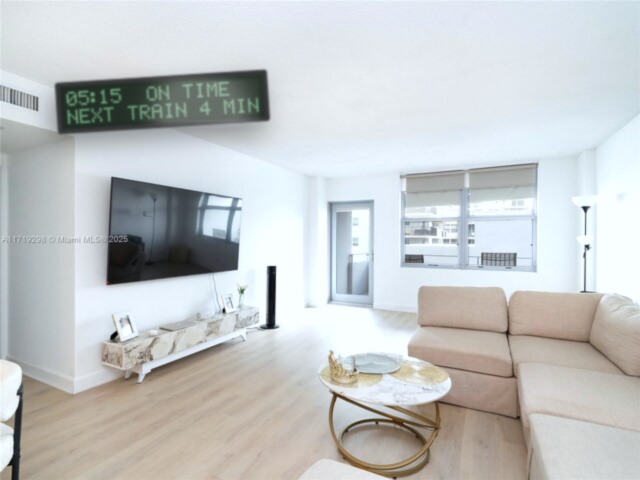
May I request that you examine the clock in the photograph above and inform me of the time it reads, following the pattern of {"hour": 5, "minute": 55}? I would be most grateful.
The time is {"hour": 5, "minute": 15}
